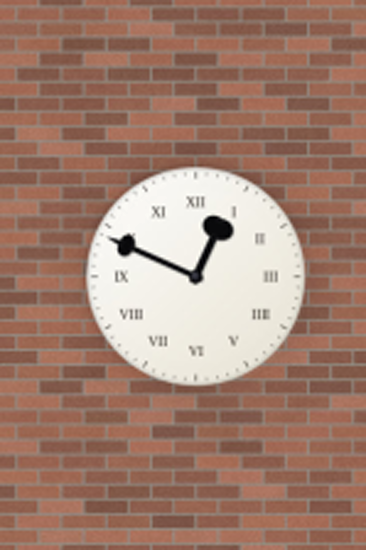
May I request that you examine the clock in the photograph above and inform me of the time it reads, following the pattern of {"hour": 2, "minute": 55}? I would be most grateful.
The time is {"hour": 12, "minute": 49}
